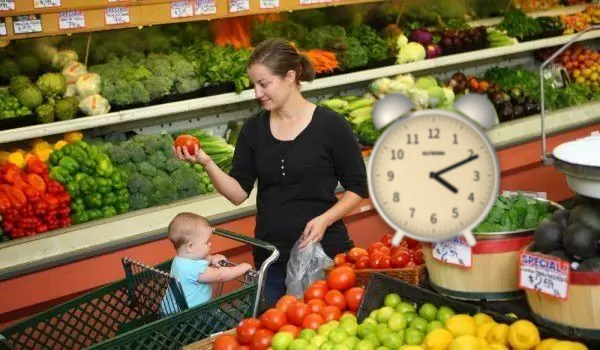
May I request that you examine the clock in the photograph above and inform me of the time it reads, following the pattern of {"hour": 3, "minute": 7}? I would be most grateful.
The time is {"hour": 4, "minute": 11}
